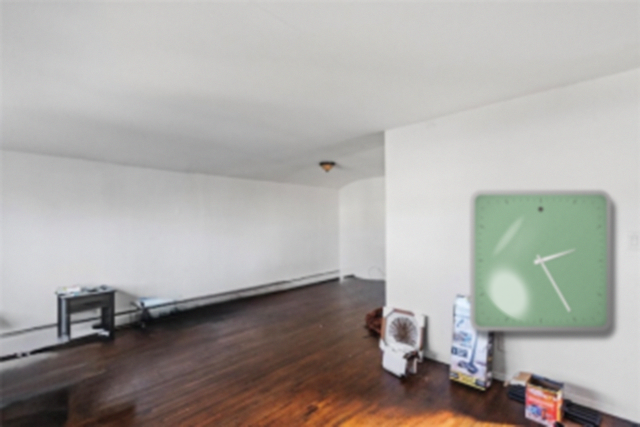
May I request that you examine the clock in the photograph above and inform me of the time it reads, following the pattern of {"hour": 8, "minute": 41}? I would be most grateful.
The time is {"hour": 2, "minute": 25}
